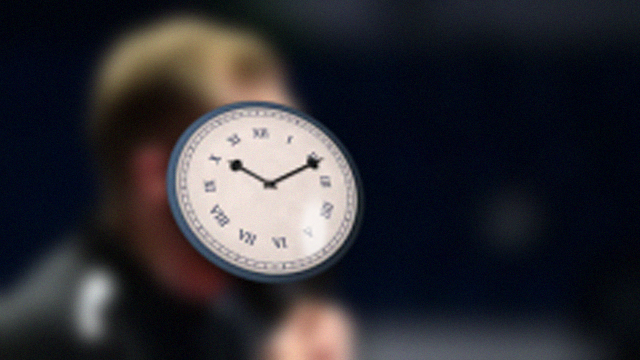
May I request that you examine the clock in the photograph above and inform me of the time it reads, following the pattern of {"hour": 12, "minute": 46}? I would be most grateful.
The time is {"hour": 10, "minute": 11}
